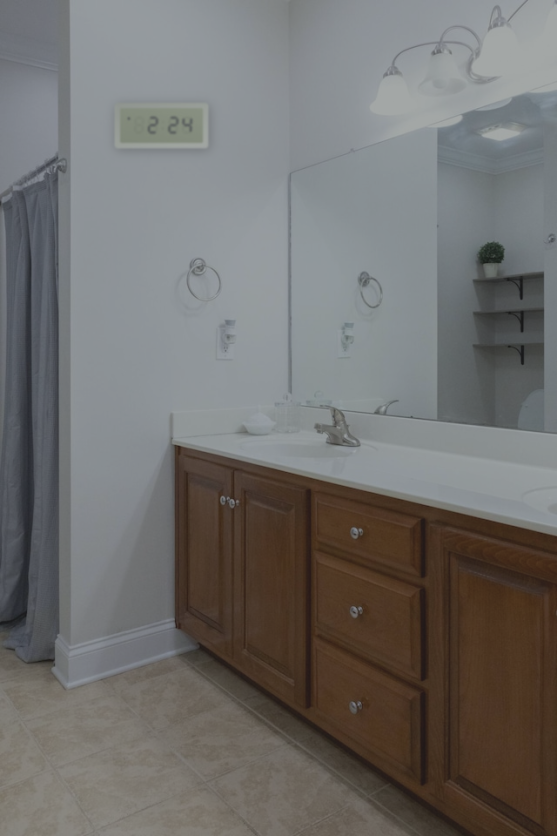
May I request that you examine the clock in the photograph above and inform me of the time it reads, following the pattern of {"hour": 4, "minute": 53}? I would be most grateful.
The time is {"hour": 2, "minute": 24}
